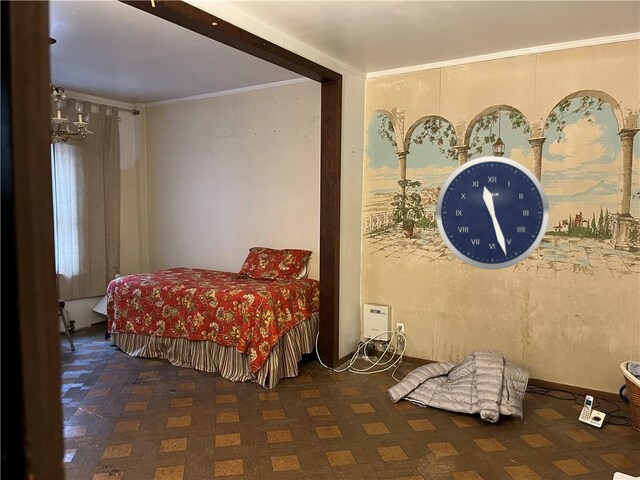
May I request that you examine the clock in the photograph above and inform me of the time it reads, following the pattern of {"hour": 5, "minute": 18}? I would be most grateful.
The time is {"hour": 11, "minute": 27}
